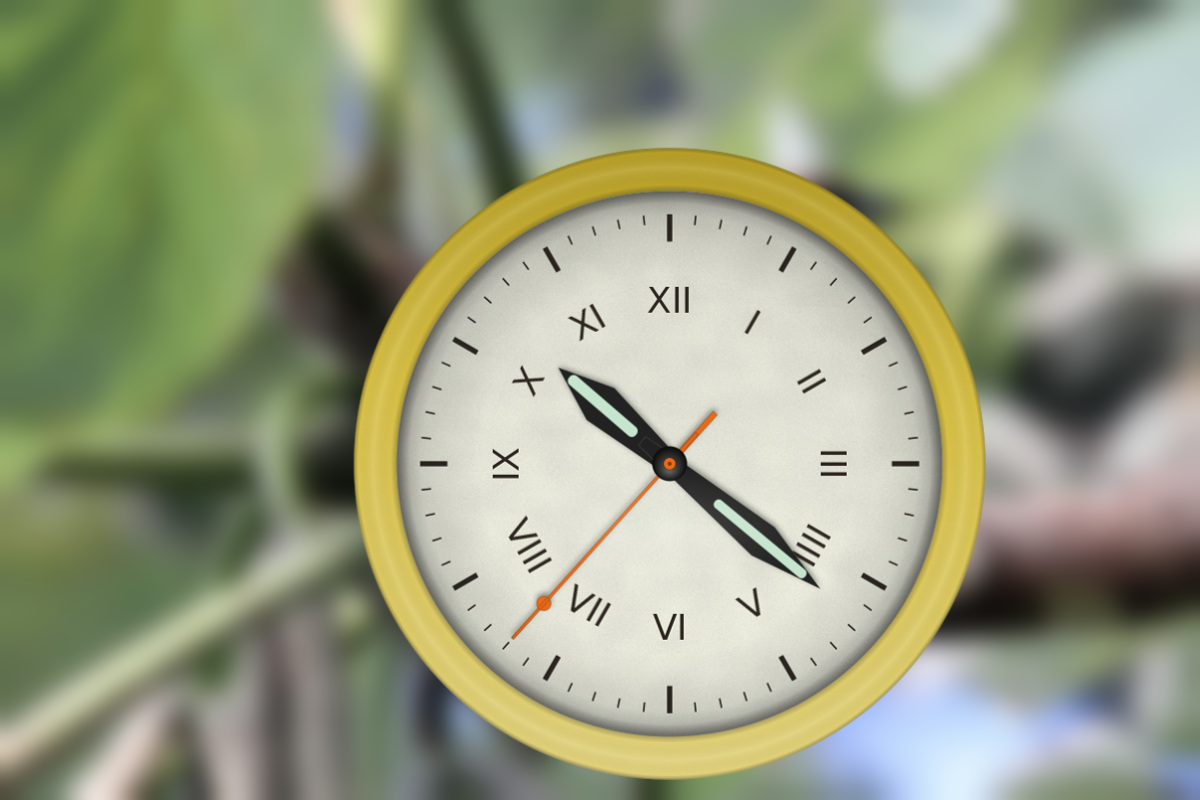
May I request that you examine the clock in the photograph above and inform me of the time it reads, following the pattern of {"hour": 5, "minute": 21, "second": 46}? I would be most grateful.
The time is {"hour": 10, "minute": 21, "second": 37}
